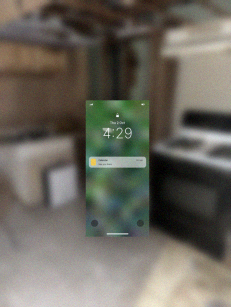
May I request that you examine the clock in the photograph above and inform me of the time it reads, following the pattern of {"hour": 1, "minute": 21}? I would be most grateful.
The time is {"hour": 4, "minute": 29}
